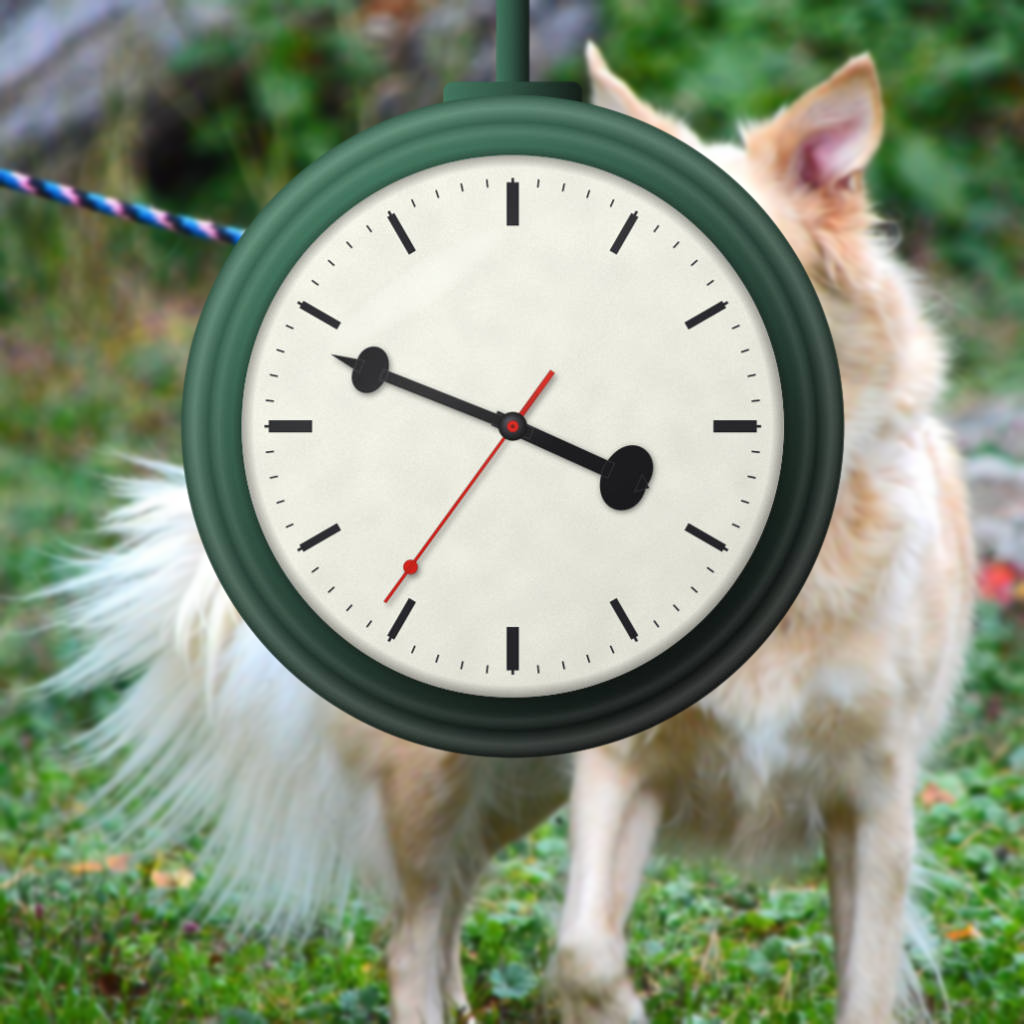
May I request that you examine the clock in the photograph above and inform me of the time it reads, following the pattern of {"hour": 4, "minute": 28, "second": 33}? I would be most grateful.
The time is {"hour": 3, "minute": 48, "second": 36}
